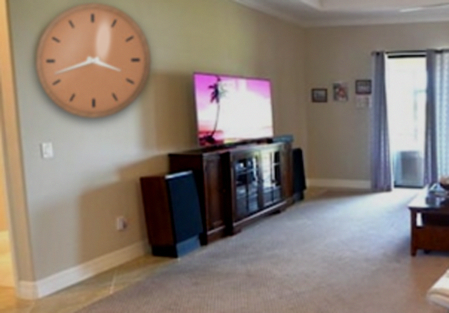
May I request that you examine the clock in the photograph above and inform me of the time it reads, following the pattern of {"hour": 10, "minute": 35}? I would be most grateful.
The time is {"hour": 3, "minute": 42}
